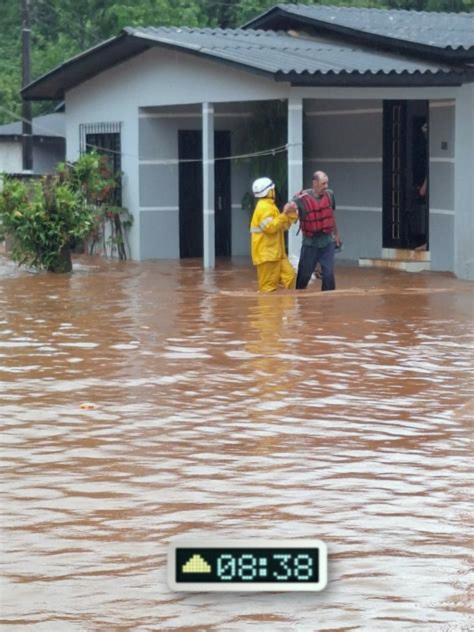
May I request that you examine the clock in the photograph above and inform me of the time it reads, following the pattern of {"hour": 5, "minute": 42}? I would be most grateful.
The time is {"hour": 8, "minute": 38}
